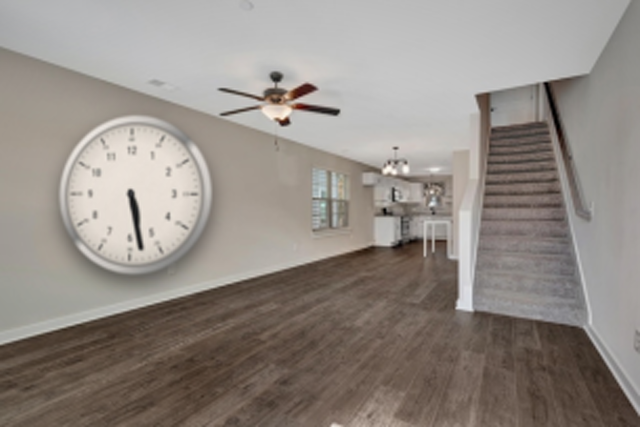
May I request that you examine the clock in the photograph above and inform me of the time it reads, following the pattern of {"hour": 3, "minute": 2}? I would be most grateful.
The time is {"hour": 5, "minute": 28}
